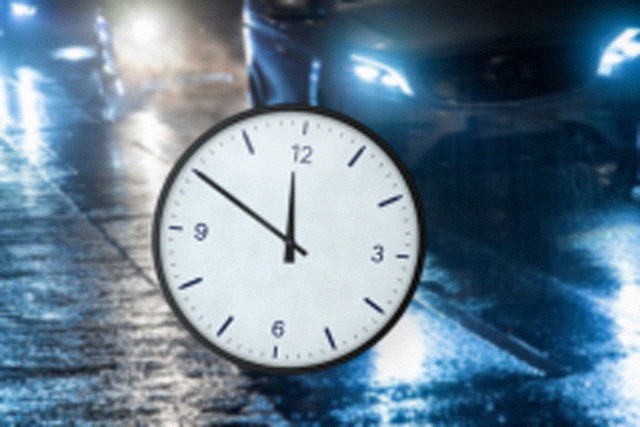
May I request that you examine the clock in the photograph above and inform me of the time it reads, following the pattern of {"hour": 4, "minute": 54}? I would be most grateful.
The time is {"hour": 11, "minute": 50}
